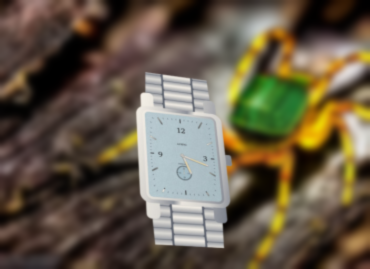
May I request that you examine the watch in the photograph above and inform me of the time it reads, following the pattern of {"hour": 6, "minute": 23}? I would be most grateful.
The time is {"hour": 5, "minute": 18}
